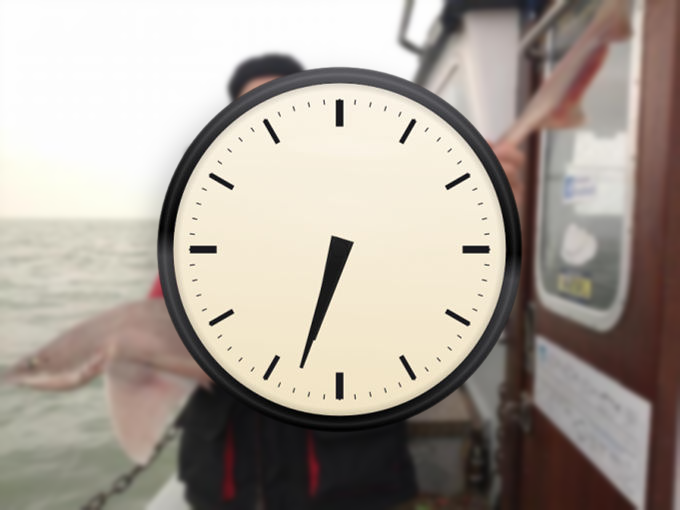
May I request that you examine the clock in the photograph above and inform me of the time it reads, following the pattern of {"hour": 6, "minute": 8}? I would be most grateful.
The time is {"hour": 6, "minute": 33}
